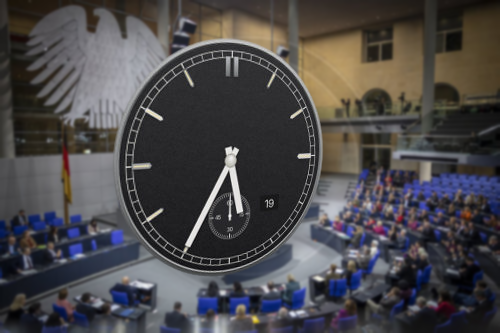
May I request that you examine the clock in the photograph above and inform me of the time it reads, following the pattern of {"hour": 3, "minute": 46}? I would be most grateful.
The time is {"hour": 5, "minute": 35}
